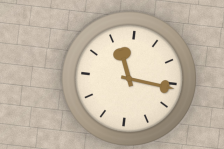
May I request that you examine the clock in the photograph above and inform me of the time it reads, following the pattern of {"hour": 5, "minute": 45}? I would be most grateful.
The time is {"hour": 11, "minute": 16}
